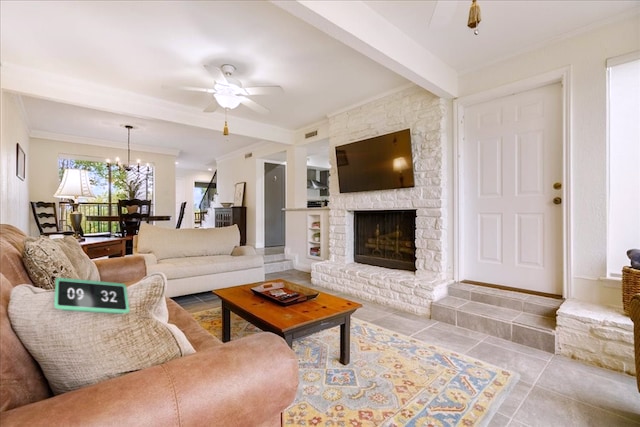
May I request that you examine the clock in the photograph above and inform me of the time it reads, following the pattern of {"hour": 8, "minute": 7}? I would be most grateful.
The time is {"hour": 9, "minute": 32}
